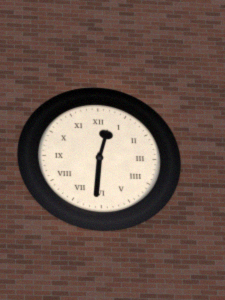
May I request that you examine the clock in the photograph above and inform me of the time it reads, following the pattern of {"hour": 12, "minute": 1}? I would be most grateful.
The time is {"hour": 12, "minute": 31}
